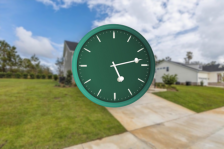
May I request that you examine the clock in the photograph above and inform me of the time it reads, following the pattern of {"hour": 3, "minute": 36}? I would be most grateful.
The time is {"hour": 5, "minute": 13}
